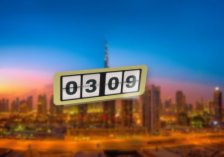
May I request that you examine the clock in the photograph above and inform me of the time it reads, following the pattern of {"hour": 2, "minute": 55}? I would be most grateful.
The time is {"hour": 3, "minute": 9}
